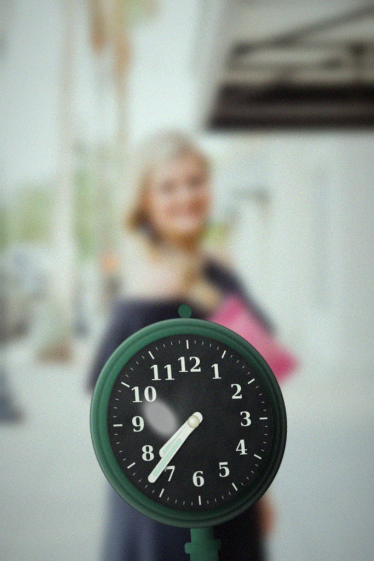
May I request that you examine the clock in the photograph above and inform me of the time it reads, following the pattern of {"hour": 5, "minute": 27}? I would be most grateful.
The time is {"hour": 7, "minute": 37}
